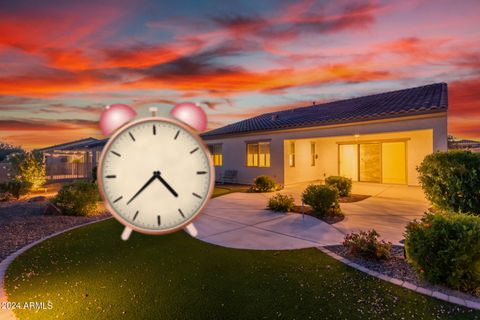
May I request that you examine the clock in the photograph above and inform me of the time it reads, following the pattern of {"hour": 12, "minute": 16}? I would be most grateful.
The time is {"hour": 4, "minute": 38}
